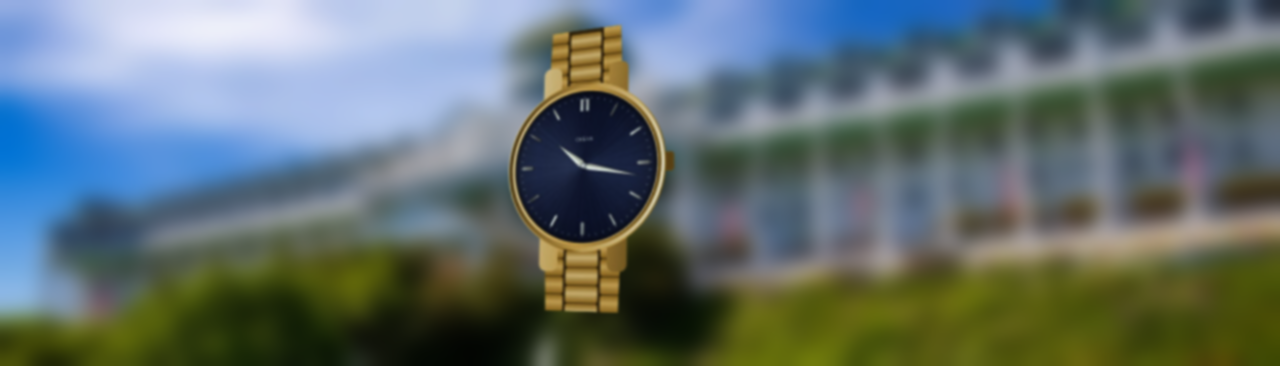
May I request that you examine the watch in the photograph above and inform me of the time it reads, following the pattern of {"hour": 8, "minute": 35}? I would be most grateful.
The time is {"hour": 10, "minute": 17}
